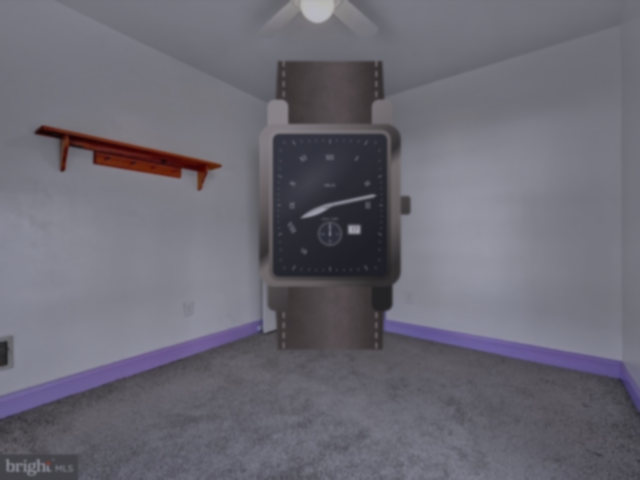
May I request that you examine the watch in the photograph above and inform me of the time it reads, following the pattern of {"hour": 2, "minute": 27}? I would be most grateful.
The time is {"hour": 8, "minute": 13}
